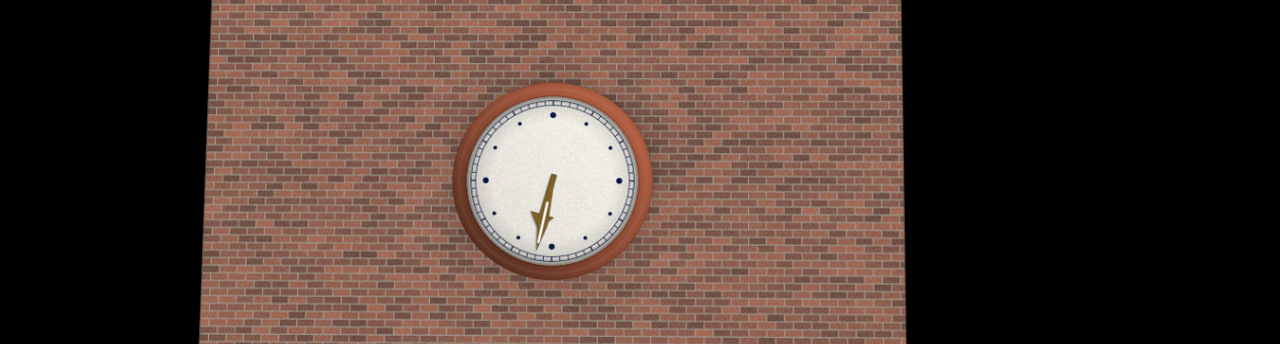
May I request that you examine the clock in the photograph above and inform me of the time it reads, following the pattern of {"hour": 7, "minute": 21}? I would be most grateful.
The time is {"hour": 6, "minute": 32}
